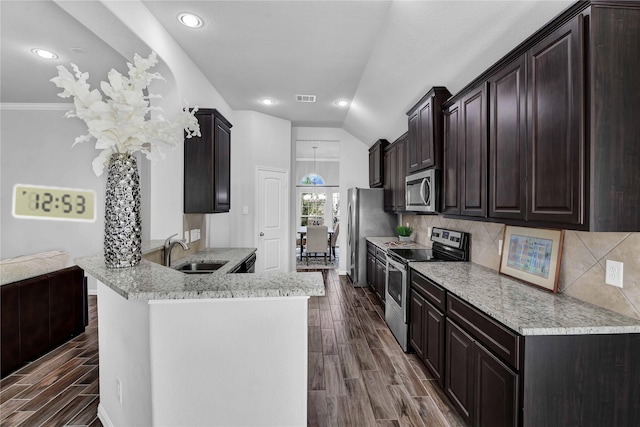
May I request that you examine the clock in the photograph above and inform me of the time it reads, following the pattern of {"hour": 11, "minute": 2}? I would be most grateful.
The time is {"hour": 12, "minute": 53}
